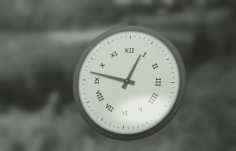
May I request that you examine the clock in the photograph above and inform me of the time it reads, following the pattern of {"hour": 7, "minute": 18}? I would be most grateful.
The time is {"hour": 12, "minute": 47}
